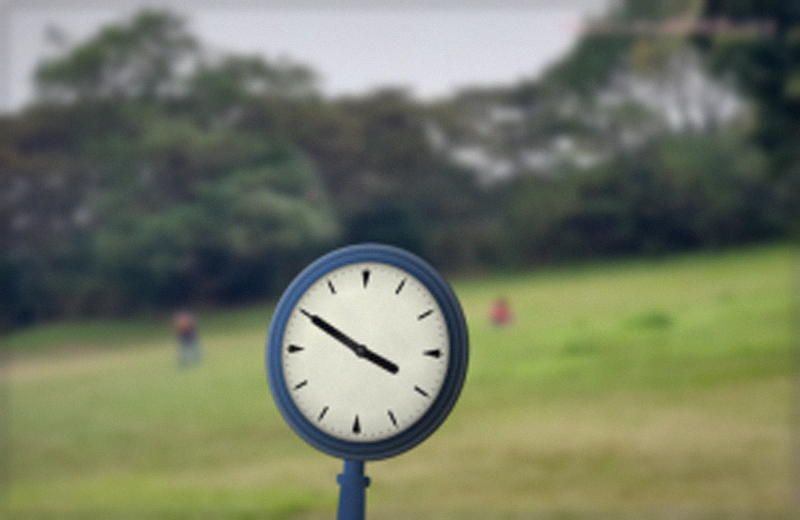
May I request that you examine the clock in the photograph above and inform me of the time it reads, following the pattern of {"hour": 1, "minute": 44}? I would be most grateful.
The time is {"hour": 3, "minute": 50}
